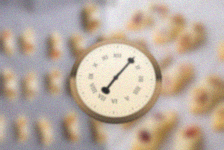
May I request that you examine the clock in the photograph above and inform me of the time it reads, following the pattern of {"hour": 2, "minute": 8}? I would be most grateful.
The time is {"hour": 7, "minute": 6}
